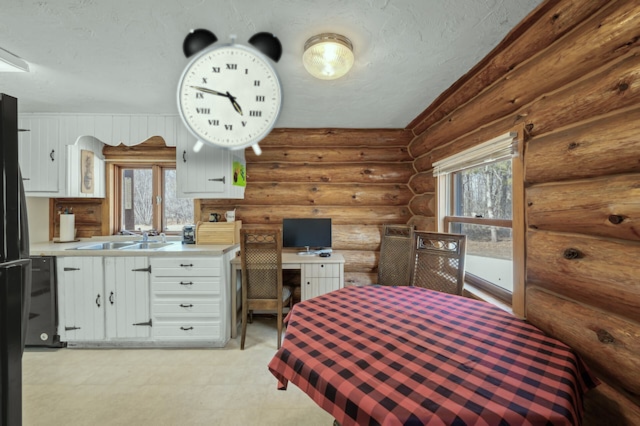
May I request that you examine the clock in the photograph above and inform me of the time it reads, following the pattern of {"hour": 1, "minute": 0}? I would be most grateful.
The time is {"hour": 4, "minute": 47}
